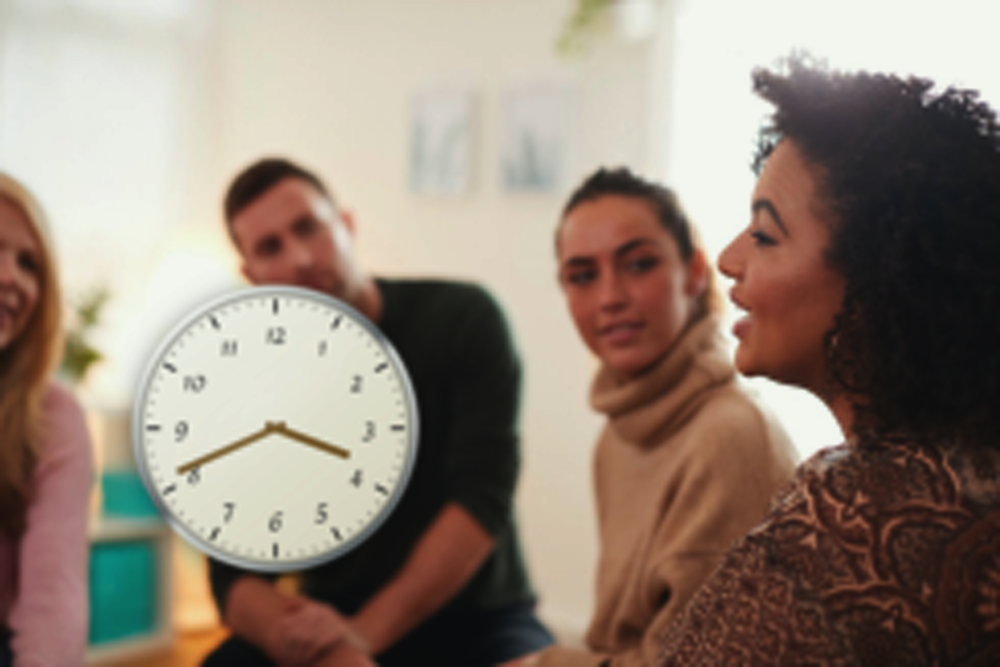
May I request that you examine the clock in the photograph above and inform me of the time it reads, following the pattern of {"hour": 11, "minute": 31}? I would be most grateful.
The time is {"hour": 3, "minute": 41}
